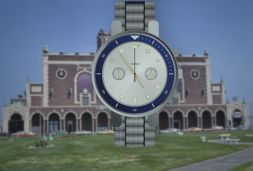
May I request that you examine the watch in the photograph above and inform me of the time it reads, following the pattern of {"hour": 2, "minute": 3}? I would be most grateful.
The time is {"hour": 4, "minute": 54}
